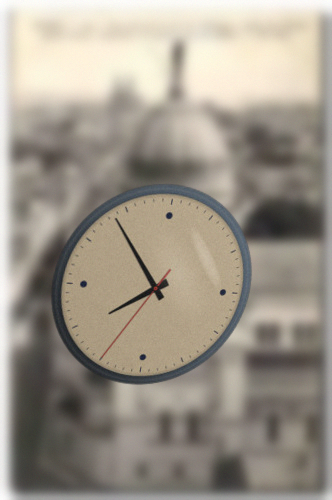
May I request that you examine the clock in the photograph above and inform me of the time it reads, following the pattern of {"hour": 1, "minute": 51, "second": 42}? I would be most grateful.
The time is {"hour": 7, "minute": 53, "second": 35}
